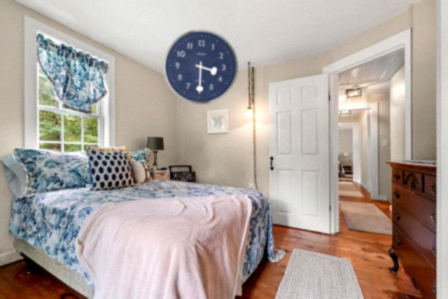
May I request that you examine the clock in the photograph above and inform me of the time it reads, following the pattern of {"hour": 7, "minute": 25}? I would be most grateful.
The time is {"hour": 3, "minute": 30}
